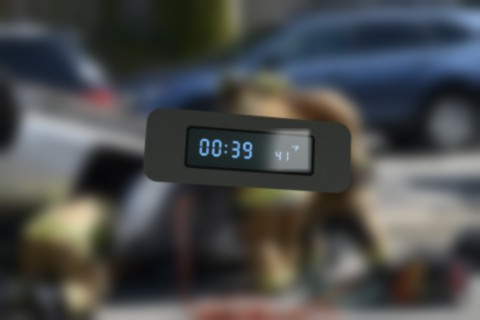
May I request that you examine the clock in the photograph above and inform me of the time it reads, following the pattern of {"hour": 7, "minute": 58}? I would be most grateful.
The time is {"hour": 0, "minute": 39}
